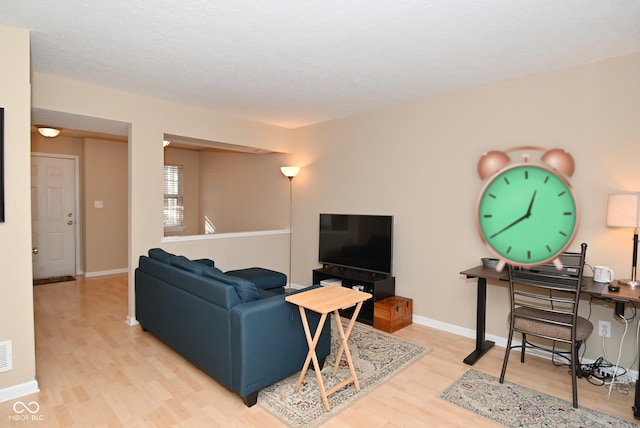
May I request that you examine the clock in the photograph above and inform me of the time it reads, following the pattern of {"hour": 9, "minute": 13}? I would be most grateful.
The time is {"hour": 12, "minute": 40}
